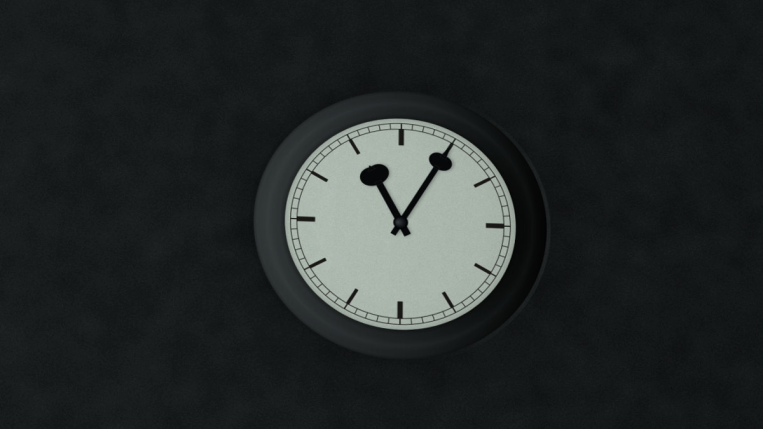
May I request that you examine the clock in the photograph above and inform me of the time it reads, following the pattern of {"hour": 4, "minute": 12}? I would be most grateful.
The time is {"hour": 11, "minute": 5}
